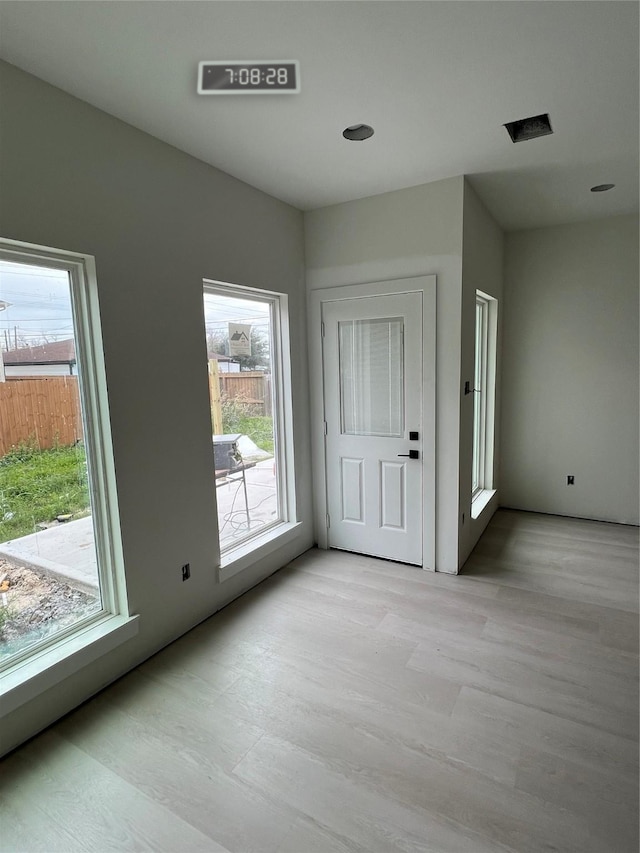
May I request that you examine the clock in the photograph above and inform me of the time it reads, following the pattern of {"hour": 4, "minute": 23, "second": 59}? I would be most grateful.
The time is {"hour": 7, "minute": 8, "second": 28}
